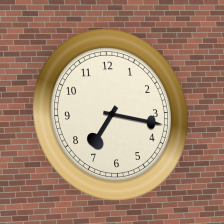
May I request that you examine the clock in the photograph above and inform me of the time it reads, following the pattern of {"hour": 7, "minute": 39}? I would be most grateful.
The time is {"hour": 7, "minute": 17}
